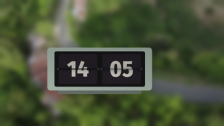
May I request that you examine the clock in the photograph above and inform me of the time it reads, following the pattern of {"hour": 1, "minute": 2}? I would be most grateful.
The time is {"hour": 14, "minute": 5}
